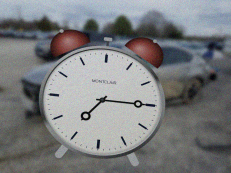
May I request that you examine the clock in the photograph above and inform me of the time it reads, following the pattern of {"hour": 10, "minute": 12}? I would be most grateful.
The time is {"hour": 7, "minute": 15}
